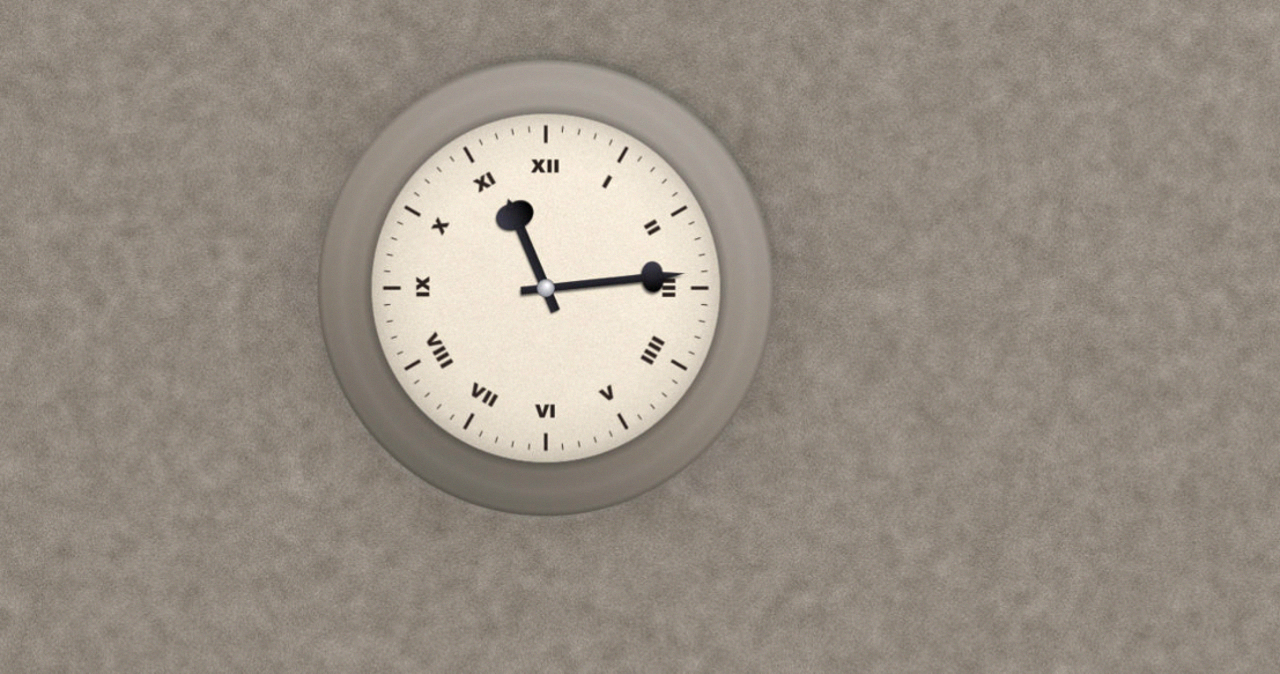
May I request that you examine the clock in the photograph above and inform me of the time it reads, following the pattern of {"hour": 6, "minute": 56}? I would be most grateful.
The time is {"hour": 11, "minute": 14}
